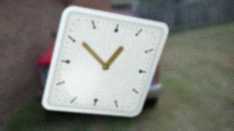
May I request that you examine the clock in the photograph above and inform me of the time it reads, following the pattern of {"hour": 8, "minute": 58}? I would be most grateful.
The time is {"hour": 12, "minute": 51}
